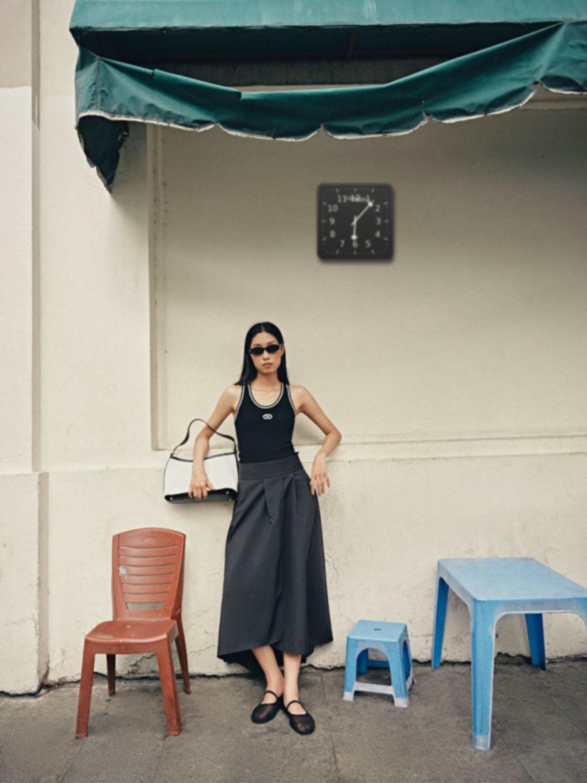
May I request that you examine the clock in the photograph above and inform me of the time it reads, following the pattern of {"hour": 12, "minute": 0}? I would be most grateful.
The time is {"hour": 6, "minute": 7}
